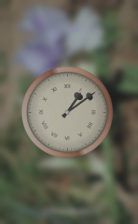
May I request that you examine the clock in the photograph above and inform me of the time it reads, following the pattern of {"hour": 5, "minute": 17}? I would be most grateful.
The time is {"hour": 1, "minute": 9}
